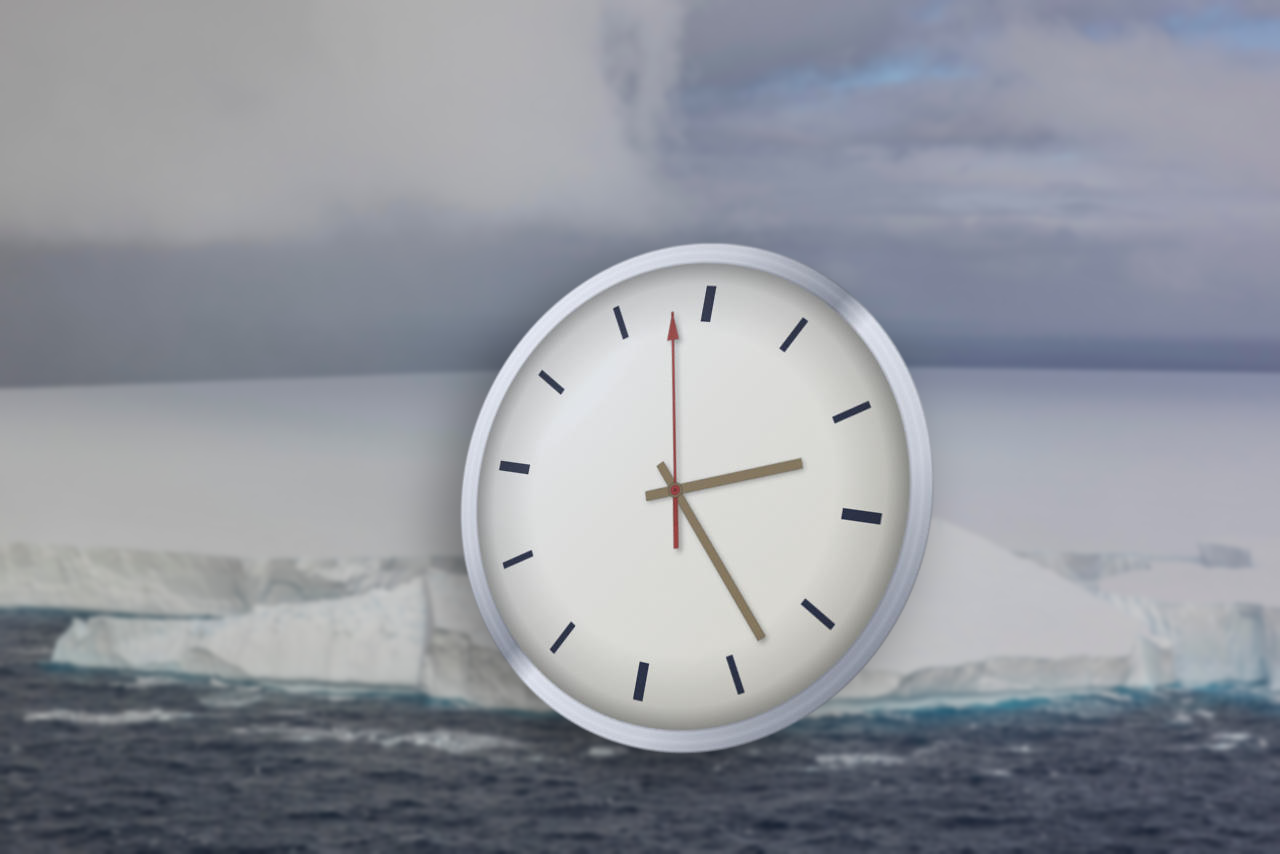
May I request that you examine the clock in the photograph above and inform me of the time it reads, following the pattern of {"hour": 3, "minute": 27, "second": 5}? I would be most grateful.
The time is {"hour": 2, "minute": 22, "second": 58}
